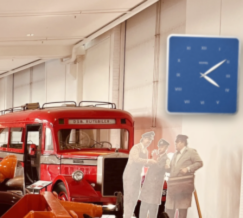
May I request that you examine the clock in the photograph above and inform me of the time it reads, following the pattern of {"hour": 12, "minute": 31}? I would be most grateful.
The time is {"hour": 4, "minute": 9}
